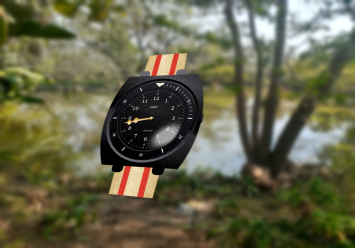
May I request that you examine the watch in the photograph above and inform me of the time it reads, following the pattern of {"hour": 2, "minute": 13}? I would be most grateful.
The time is {"hour": 8, "minute": 43}
